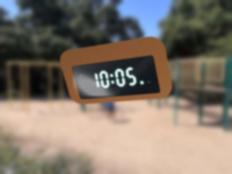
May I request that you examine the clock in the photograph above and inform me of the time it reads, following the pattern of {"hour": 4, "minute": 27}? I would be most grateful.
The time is {"hour": 10, "minute": 5}
